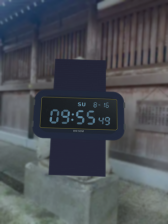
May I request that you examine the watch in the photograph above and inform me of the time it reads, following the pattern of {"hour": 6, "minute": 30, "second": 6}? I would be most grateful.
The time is {"hour": 9, "minute": 55, "second": 49}
